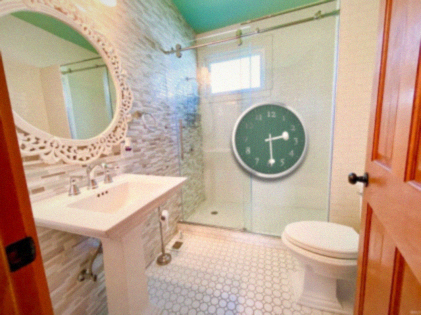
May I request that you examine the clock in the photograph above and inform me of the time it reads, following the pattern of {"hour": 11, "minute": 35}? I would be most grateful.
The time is {"hour": 2, "minute": 29}
